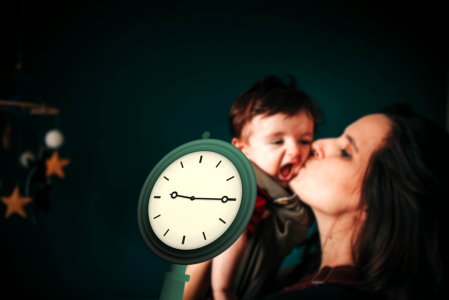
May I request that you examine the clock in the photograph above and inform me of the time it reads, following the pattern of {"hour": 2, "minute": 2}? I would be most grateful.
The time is {"hour": 9, "minute": 15}
